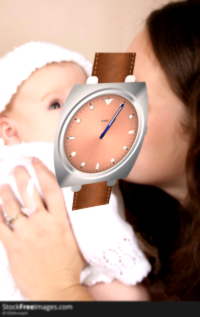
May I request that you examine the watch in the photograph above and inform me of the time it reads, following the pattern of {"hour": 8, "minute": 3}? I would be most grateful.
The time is {"hour": 1, "minute": 5}
